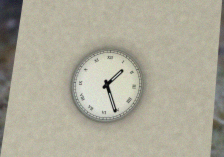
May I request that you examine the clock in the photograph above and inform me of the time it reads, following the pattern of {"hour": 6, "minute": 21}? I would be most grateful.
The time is {"hour": 1, "minute": 26}
